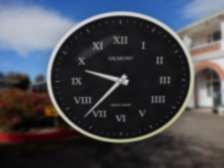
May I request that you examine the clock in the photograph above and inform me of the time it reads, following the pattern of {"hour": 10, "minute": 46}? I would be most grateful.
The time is {"hour": 9, "minute": 37}
